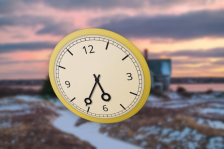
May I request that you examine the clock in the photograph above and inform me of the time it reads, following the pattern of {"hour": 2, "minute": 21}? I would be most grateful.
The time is {"hour": 5, "minute": 36}
